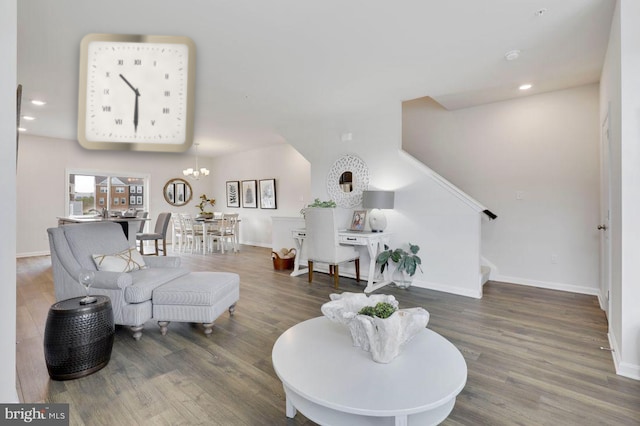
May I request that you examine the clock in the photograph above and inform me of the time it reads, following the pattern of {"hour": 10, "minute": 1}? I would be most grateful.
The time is {"hour": 10, "minute": 30}
